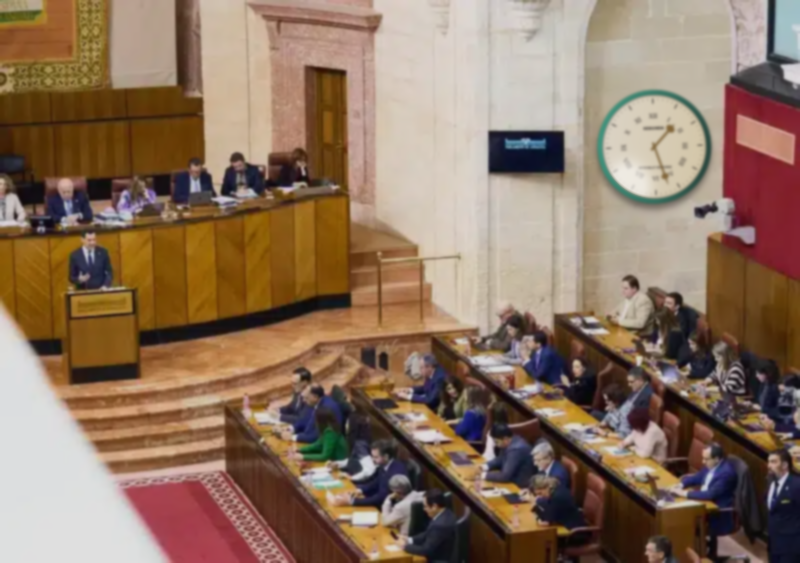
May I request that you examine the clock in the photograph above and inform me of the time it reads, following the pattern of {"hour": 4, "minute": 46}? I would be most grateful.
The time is {"hour": 1, "minute": 27}
